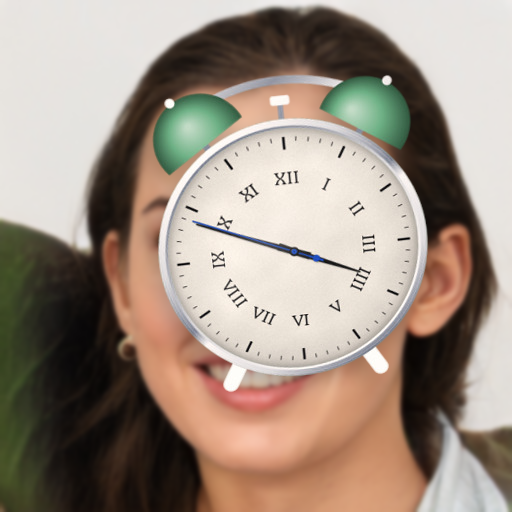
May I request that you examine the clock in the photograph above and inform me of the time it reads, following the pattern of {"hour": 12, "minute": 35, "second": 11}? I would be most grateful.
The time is {"hour": 3, "minute": 48, "second": 49}
